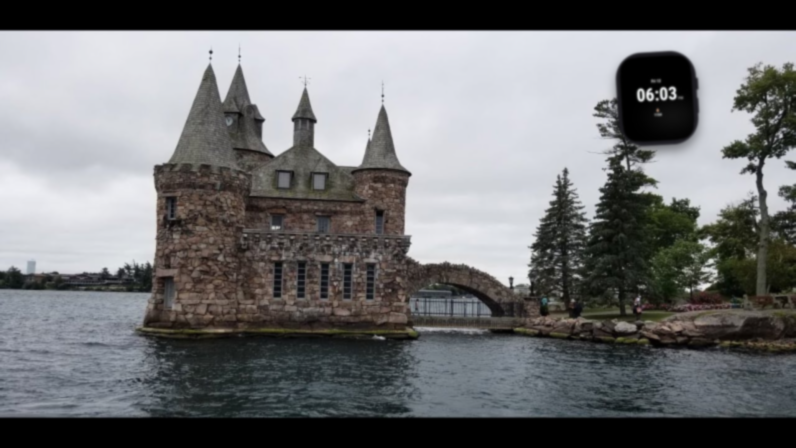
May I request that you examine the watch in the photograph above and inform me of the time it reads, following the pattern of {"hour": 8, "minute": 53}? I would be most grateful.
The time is {"hour": 6, "minute": 3}
